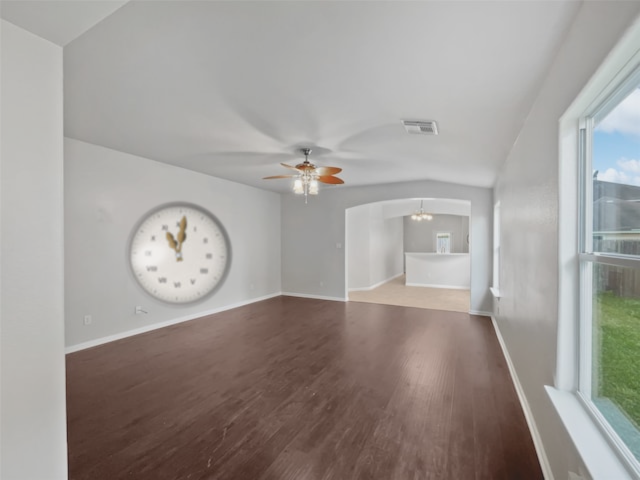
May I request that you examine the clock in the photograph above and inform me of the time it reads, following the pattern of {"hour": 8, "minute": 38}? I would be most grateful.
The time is {"hour": 11, "minute": 1}
